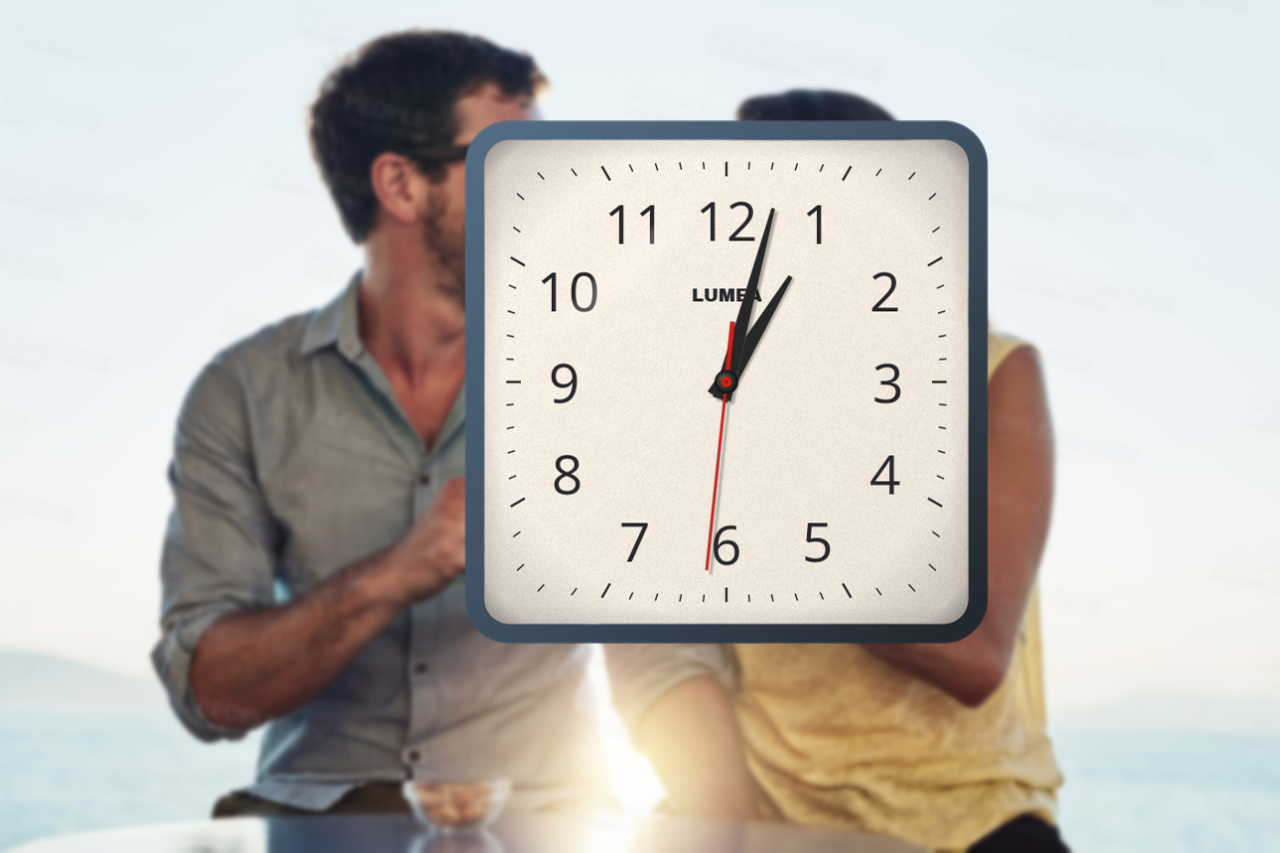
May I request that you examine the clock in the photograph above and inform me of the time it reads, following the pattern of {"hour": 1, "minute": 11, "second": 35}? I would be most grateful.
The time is {"hour": 1, "minute": 2, "second": 31}
